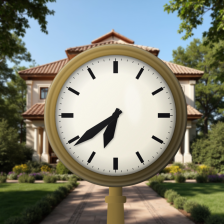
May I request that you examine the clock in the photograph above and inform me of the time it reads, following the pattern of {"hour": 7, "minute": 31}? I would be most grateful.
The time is {"hour": 6, "minute": 39}
